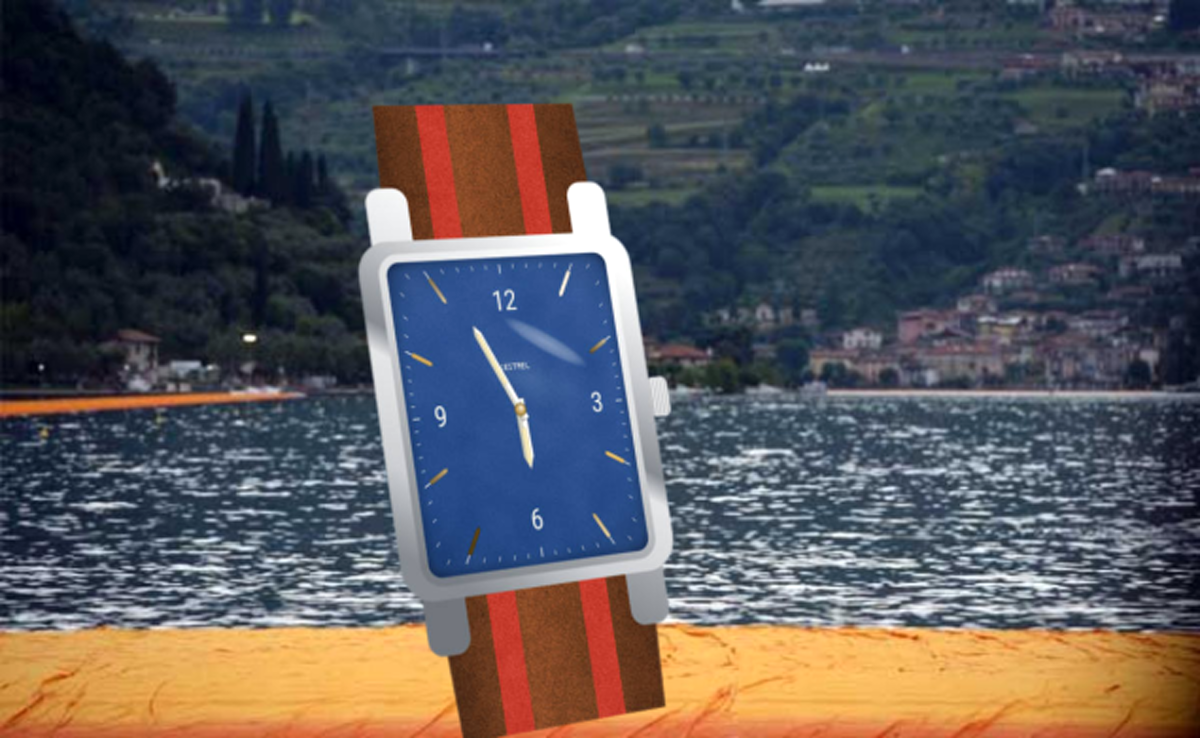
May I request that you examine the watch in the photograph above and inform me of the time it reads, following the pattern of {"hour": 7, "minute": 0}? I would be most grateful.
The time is {"hour": 5, "minute": 56}
